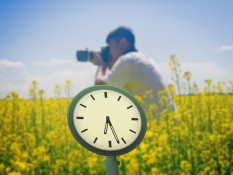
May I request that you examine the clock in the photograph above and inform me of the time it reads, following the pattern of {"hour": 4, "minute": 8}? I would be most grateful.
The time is {"hour": 6, "minute": 27}
